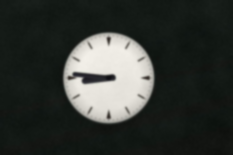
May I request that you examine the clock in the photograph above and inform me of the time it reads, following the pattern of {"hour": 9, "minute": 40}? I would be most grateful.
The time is {"hour": 8, "minute": 46}
